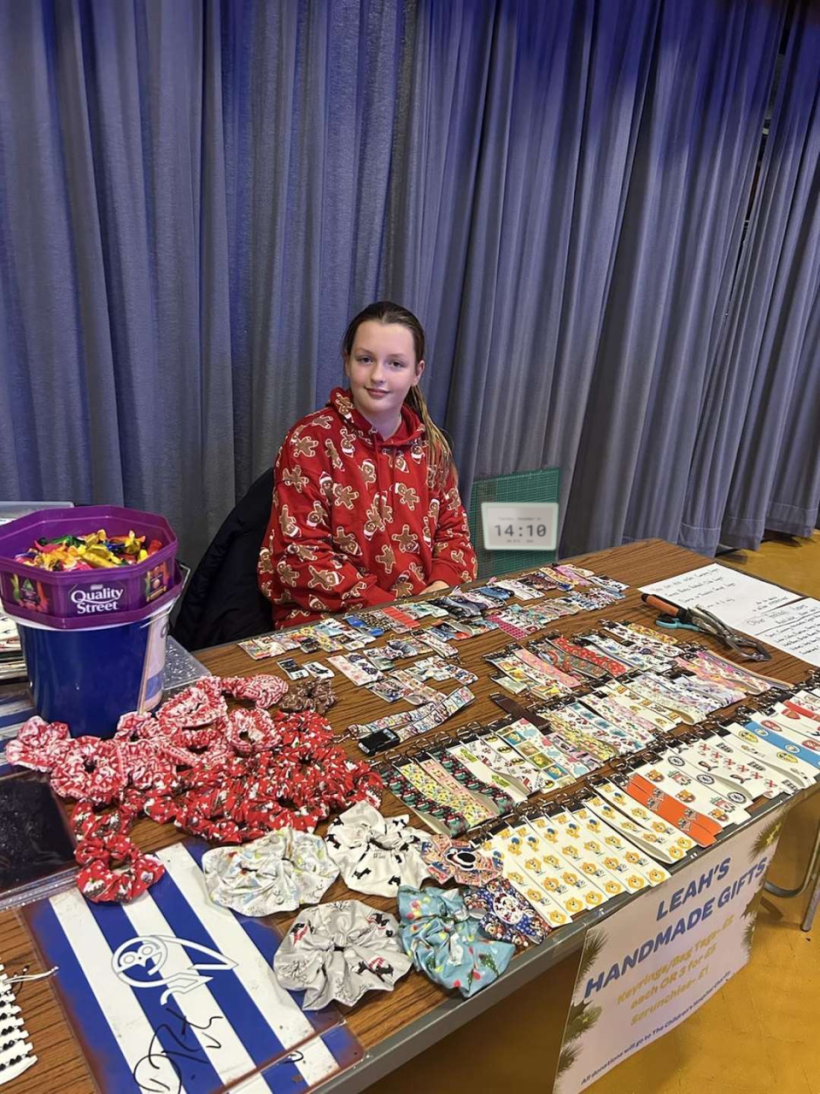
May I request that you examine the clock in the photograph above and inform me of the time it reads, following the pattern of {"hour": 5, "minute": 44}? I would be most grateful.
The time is {"hour": 14, "minute": 10}
